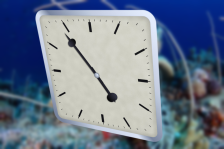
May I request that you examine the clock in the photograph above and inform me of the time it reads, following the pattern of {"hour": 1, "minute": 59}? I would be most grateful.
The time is {"hour": 4, "minute": 54}
